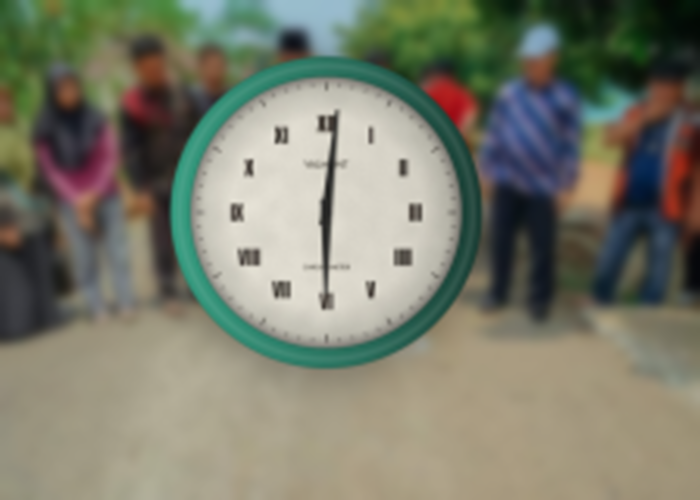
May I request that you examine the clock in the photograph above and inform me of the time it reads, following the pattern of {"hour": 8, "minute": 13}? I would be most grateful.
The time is {"hour": 6, "minute": 1}
